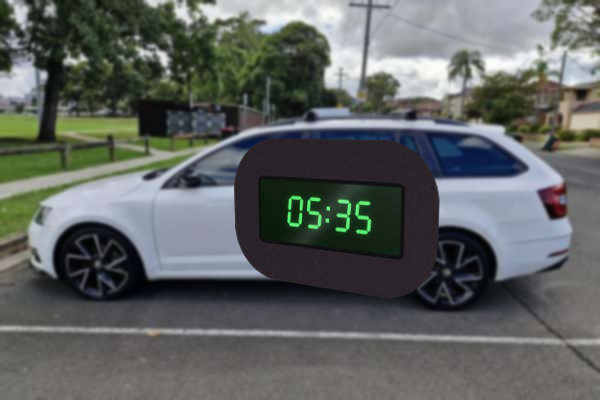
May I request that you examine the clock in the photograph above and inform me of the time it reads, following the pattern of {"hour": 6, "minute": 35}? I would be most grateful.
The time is {"hour": 5, "minute": 35}
